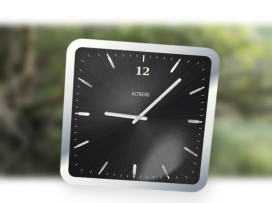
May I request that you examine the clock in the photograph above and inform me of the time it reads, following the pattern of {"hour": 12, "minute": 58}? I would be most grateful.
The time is {"hour": 9, "minute": 7}
